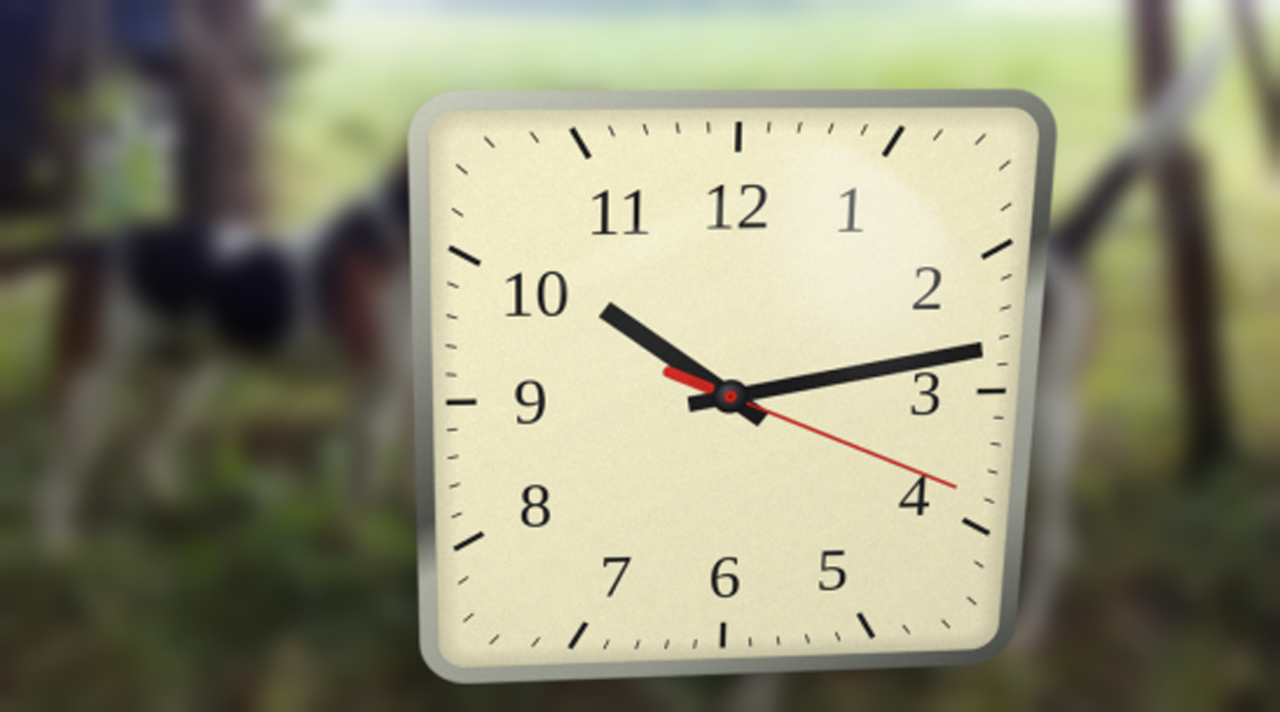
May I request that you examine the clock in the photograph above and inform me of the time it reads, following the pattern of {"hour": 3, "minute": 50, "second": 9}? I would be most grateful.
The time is {"hour": 10, "minute": 13, "second": 19}
